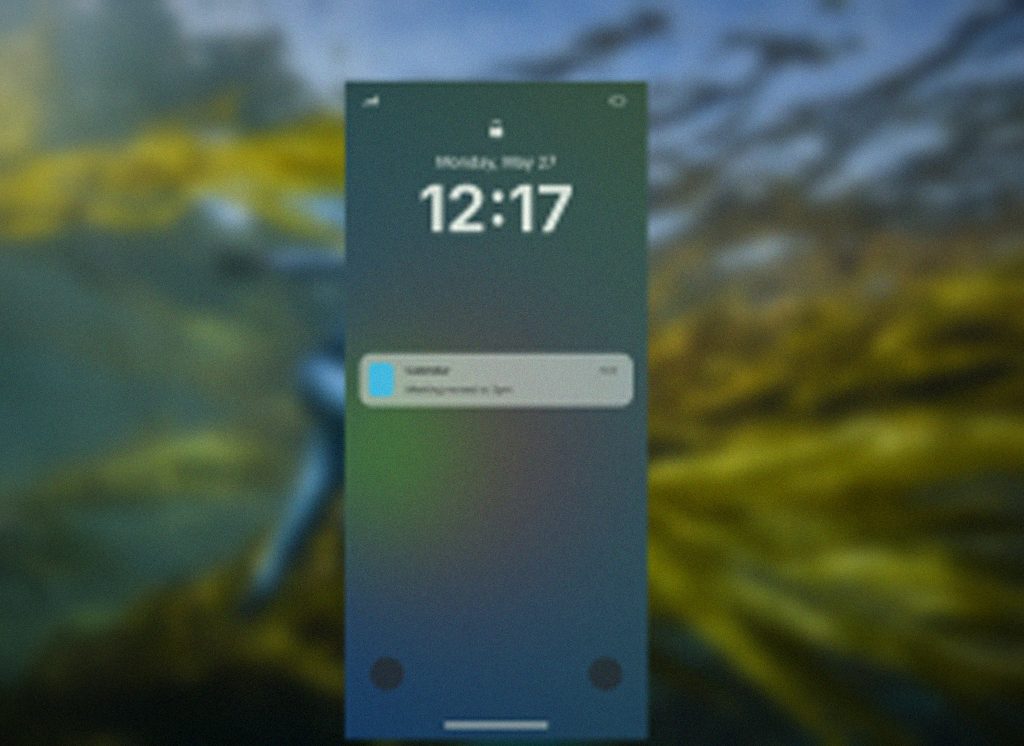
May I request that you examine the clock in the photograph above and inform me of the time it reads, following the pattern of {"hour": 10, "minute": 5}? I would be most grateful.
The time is {"hour": 12, "minute": 17}
